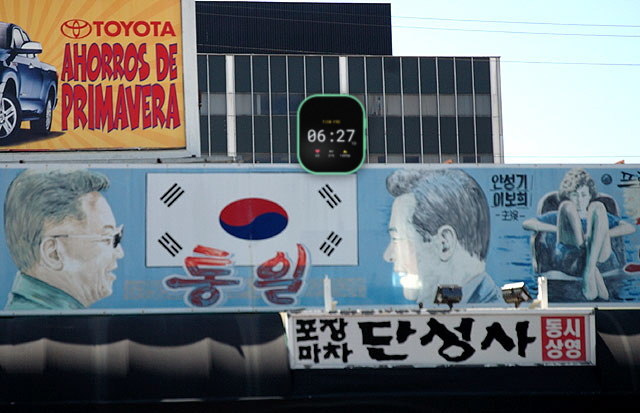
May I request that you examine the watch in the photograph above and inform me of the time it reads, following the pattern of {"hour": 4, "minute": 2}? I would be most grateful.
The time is {"hour": 6, "minute": 27}
